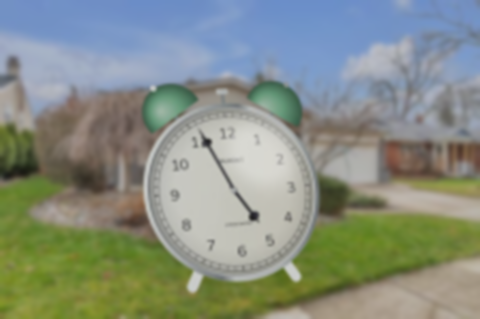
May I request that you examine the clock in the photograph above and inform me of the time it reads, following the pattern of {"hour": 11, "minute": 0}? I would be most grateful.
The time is {"hour": 4, "minute": 56}
